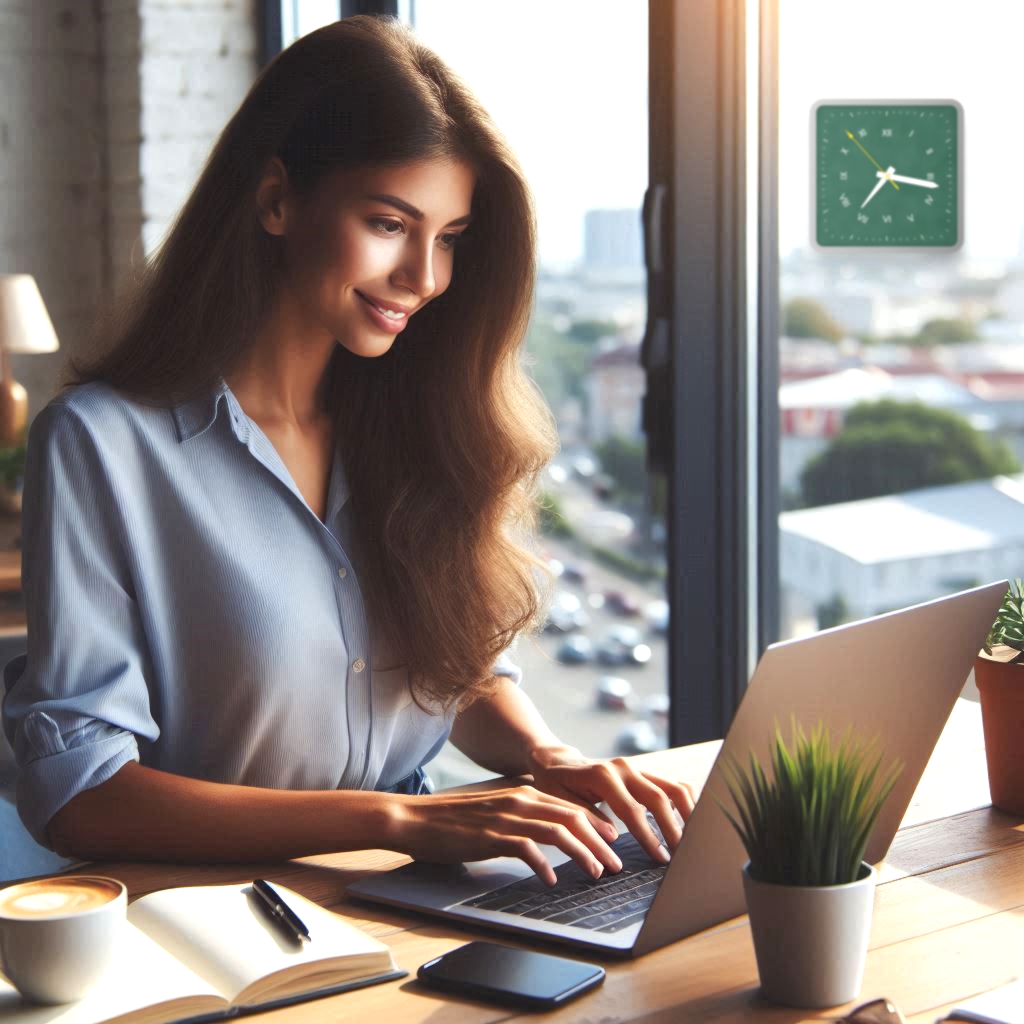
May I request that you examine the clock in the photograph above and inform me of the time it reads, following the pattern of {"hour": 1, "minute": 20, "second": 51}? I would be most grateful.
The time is {"hour": 7, "minute": 16, "second": 53}
